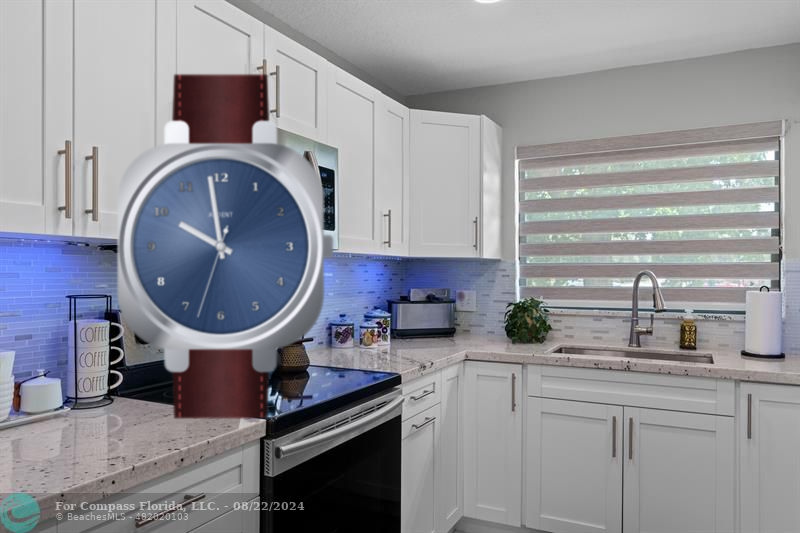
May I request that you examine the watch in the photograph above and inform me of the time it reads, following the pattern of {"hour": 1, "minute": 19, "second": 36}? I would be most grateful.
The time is {"hour": 9, "minute": 58, "second": 33}
